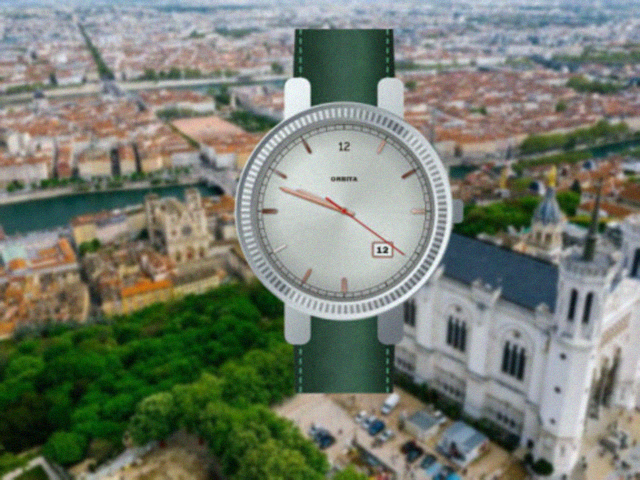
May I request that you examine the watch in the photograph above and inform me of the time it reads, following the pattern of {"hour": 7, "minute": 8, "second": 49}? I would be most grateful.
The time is {"hour": 9, "minute": 48, "second": 21}
